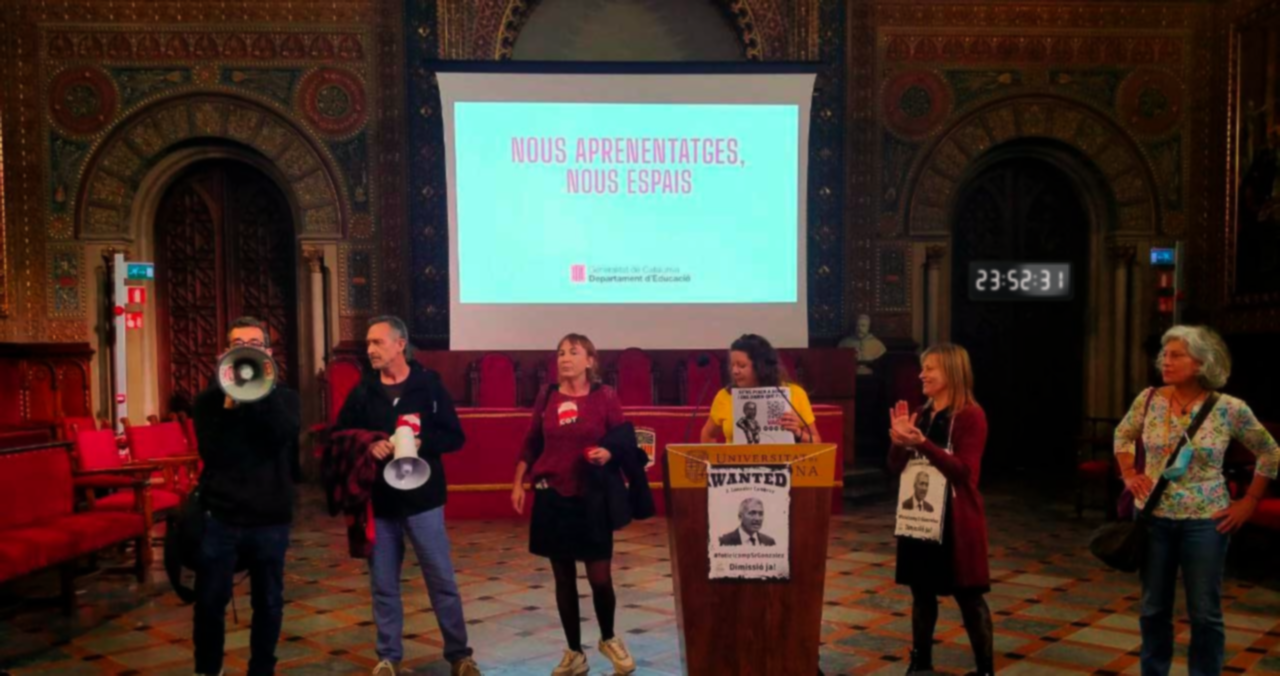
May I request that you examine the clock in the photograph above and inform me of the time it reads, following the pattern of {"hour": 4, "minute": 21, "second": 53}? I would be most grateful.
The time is {"hour": 23, "minute": 52, "second": 31}
